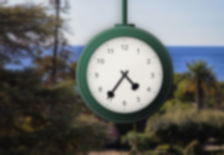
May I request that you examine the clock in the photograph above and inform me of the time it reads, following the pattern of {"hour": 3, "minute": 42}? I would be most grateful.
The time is {"hour": 4, "minute": 36}
